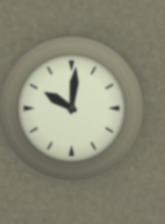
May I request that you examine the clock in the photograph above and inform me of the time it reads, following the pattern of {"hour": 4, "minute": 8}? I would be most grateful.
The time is {"hour": 10, "minute": 1}
